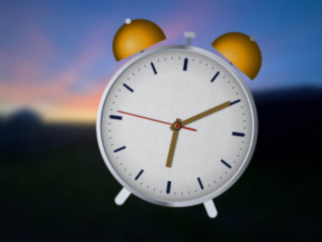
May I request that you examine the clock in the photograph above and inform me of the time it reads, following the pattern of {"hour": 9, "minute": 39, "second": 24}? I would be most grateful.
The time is {"hour": 6, "minute": 9, "second": 46}
